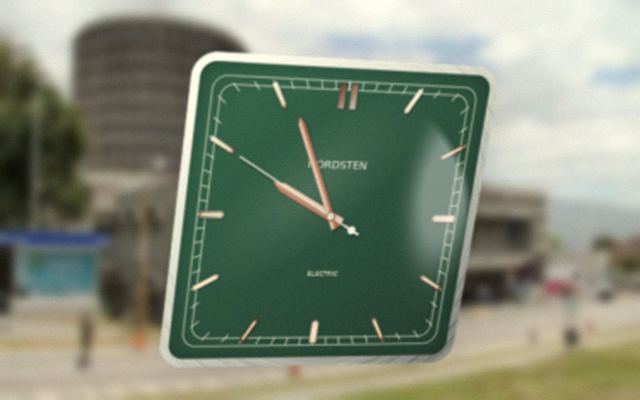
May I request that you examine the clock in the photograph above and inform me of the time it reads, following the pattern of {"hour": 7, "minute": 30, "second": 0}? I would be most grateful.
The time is {"hour": 9, "minute": 55, "second": 50}
